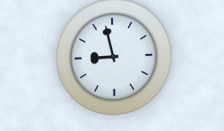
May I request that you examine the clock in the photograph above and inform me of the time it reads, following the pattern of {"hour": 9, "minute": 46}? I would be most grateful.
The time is {"hour": 8, "minute": 58}
